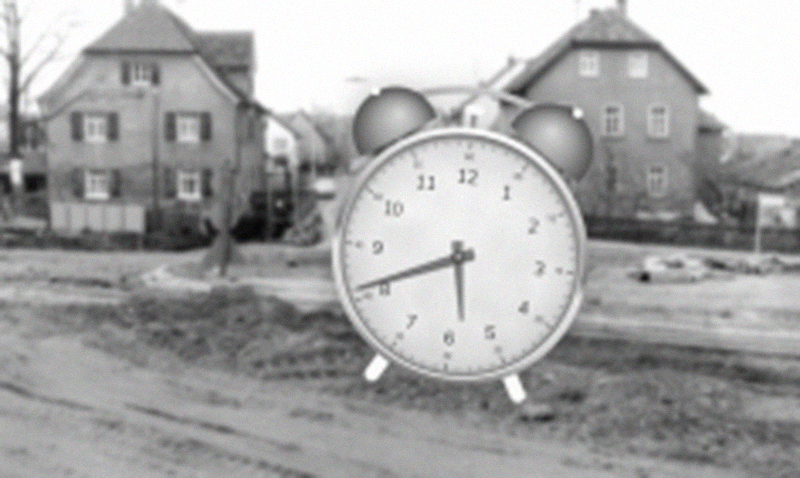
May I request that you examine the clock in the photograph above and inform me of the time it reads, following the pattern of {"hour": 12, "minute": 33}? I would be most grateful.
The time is {"hour": 5, "minute": 41}
